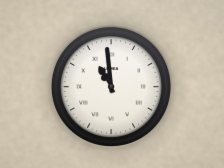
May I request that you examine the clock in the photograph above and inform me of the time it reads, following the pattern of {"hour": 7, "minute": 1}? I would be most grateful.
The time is {"hour": 10, "minute": 59}
